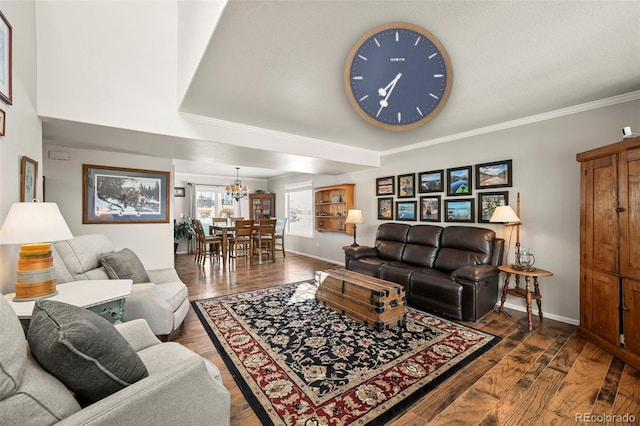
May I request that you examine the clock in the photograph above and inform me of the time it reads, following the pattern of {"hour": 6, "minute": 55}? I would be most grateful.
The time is {"hour": 7, "minute": 35}
